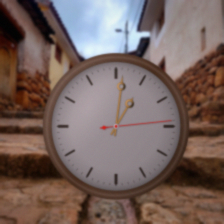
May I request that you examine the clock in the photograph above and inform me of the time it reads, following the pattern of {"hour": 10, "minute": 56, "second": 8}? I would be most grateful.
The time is {"hour": 1, "minute": 1, "second": 14}
